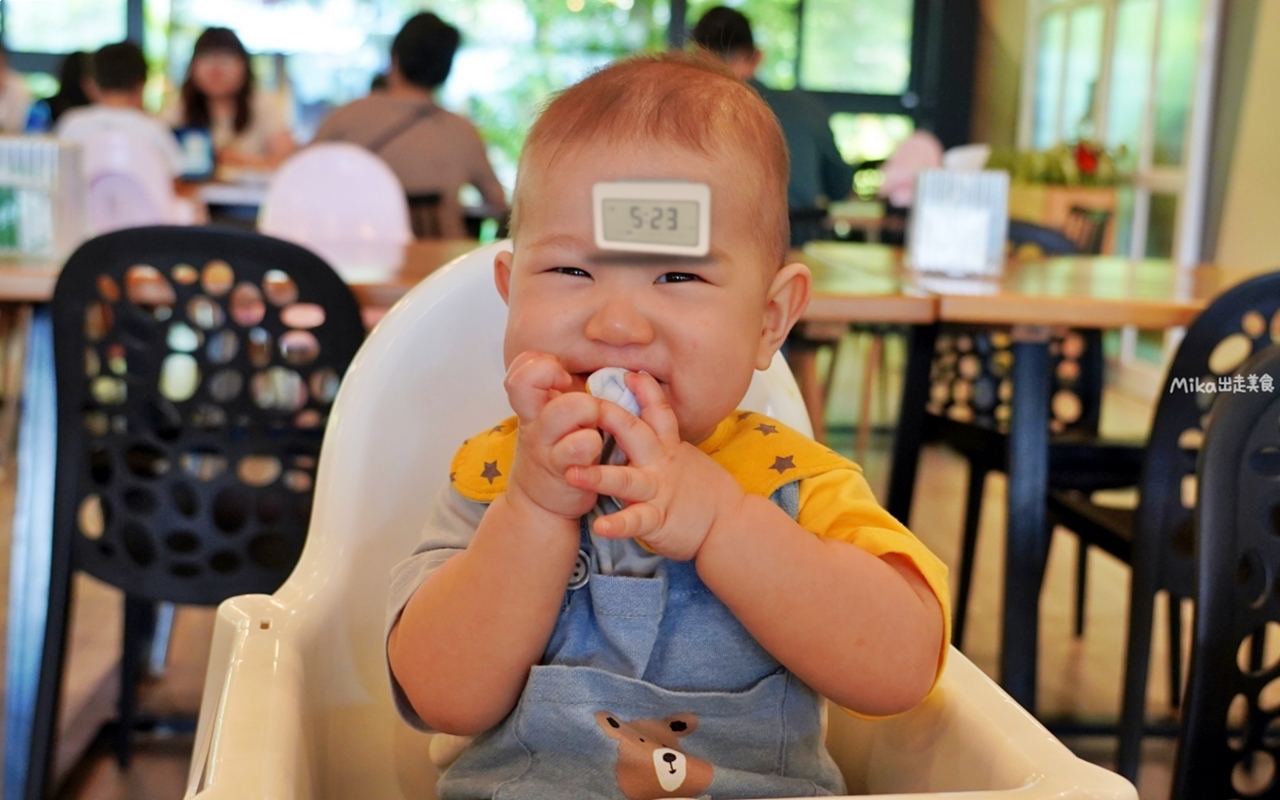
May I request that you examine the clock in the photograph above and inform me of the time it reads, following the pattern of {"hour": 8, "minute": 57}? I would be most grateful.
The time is {"hour": 5, "minute": 23}
